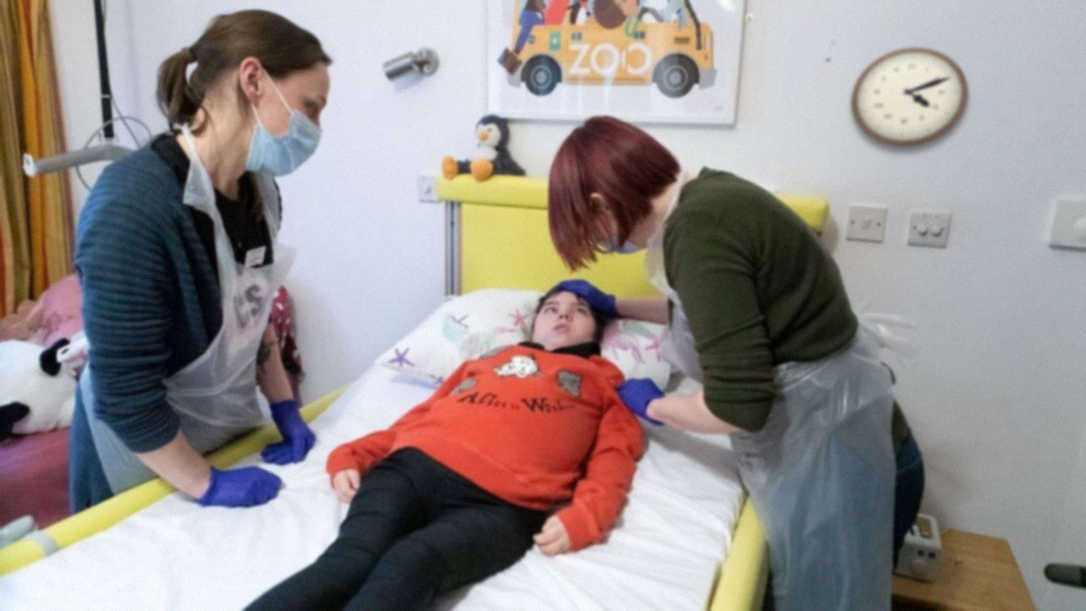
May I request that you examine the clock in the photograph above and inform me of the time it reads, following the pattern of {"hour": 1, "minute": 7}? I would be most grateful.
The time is {"hour": 4, "minute": 11}
